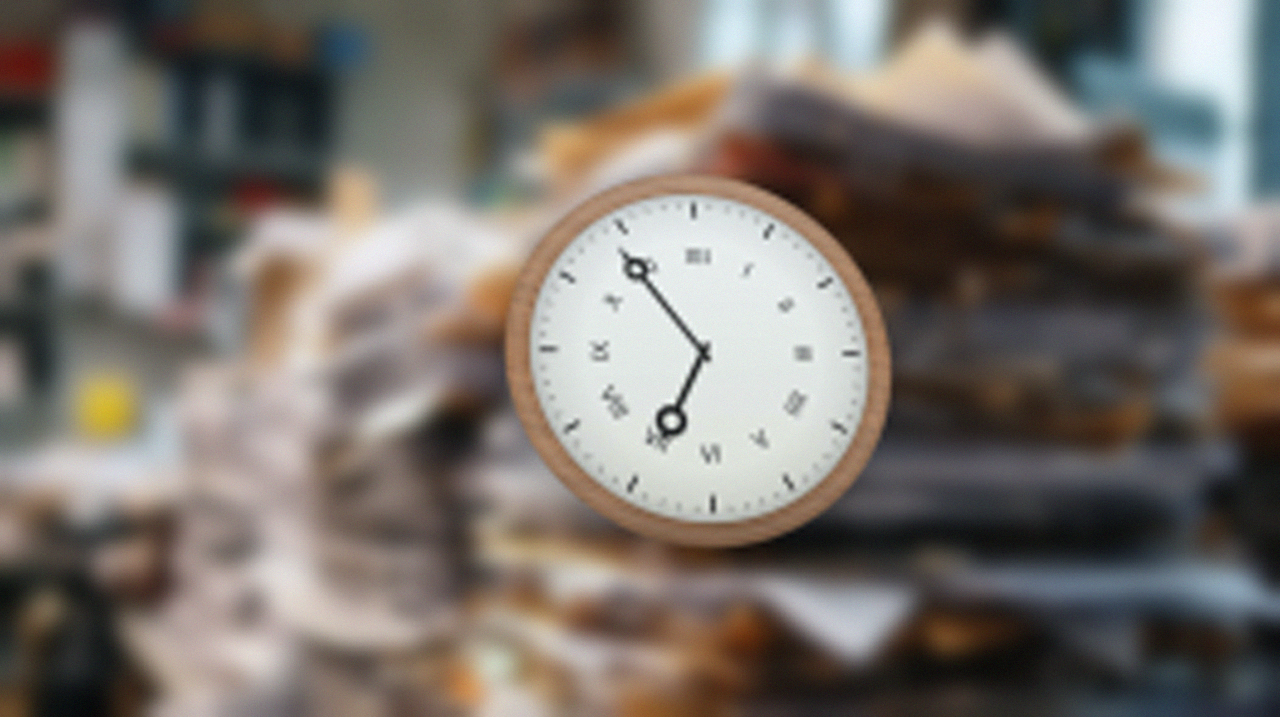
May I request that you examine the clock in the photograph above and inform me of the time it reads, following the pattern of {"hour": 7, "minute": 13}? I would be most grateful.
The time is {"hour": 6, "minute": 54}
